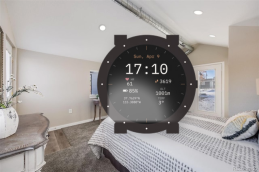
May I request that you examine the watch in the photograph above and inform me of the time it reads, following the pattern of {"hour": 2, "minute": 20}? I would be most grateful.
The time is {"hour": 17, "minute": 10}
